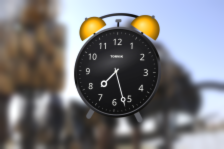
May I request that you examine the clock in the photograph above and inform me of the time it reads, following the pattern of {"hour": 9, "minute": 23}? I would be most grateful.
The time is {"hour": 7, "minute": 27}
